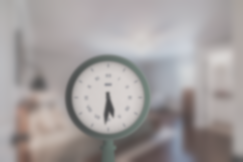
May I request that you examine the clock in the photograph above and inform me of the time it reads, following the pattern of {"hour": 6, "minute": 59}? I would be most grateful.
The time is {"hour": 5, "minute": 31}
